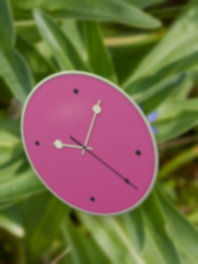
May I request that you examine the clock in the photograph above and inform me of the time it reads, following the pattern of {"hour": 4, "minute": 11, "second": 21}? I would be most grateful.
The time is {"hour": 9, "minute": 4, "second": 21}
